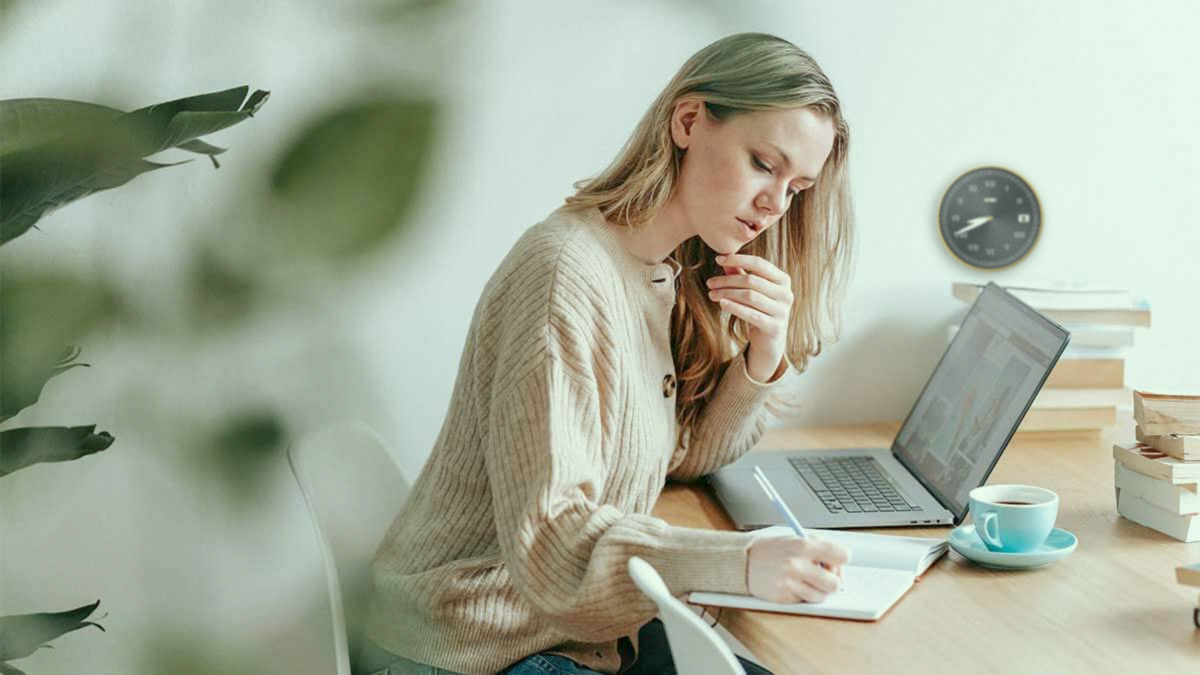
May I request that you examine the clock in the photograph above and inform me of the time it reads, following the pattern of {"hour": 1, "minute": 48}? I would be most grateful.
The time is {"hour": 8, "minute": 41}
